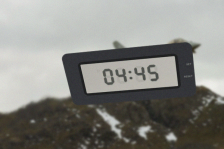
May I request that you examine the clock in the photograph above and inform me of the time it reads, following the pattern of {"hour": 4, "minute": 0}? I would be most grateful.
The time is {"hour": 4, "minute": 45}
